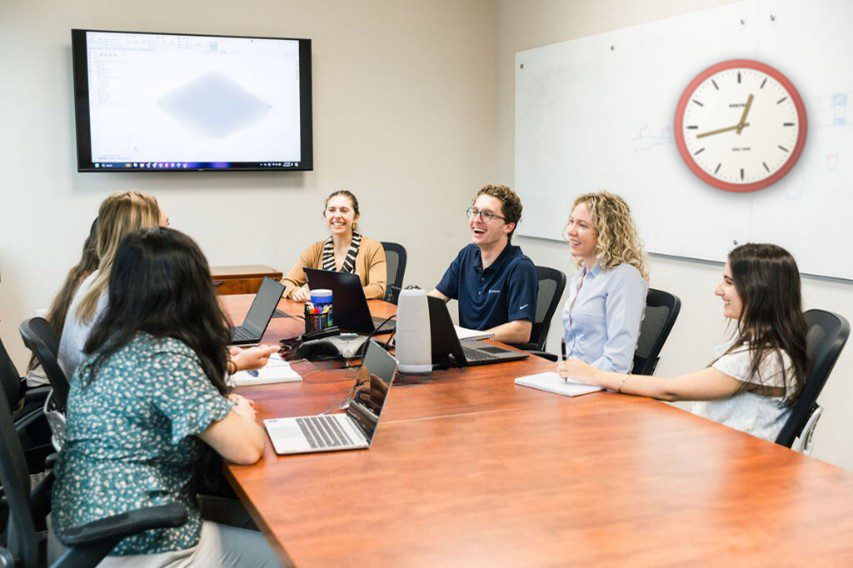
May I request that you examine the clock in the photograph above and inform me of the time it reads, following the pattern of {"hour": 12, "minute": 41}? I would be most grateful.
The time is {"hour": 12, "minute": 43}
